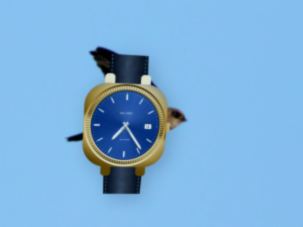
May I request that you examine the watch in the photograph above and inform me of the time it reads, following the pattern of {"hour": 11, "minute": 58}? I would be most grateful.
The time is {"hour": 7, "minute": 24}
